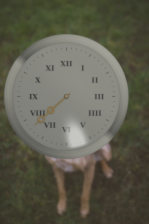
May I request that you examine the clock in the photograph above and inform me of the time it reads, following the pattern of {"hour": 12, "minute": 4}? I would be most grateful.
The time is {"hour": 7, "minute": 38}
